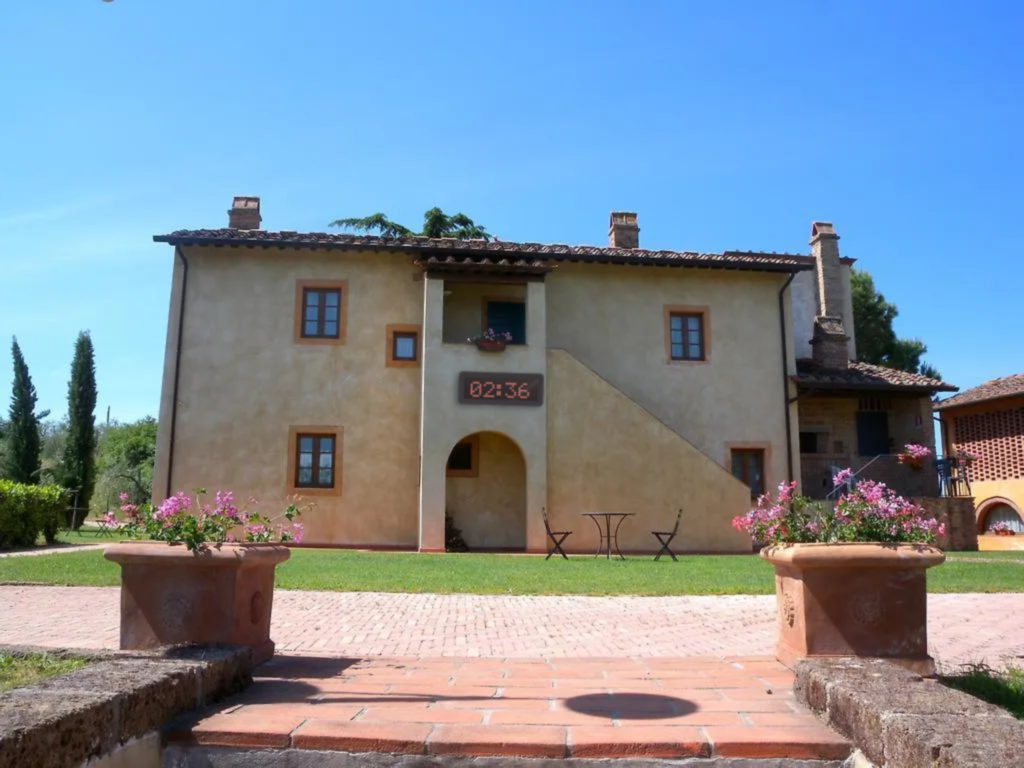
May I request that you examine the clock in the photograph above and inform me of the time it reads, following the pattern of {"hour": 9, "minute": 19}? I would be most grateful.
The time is {"hour": 2, "minute": 36}
